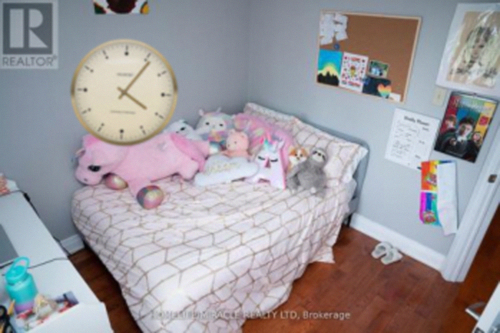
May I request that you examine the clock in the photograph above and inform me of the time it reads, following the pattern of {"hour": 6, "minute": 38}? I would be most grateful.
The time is {"hour": 4, "minute": 6}
